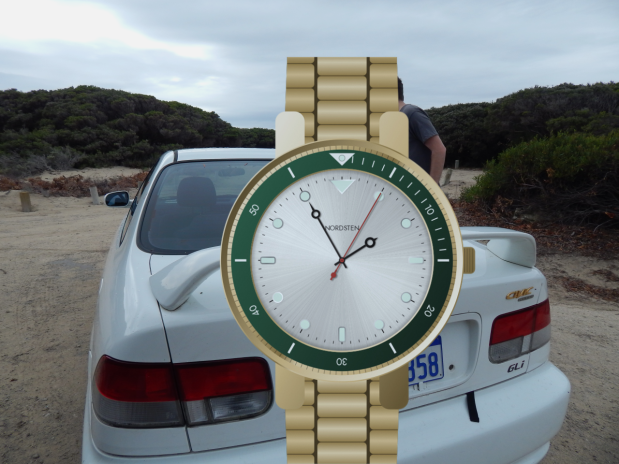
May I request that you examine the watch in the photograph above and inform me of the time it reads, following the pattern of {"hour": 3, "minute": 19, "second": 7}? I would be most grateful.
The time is {"hour": 1, "minute": 55, "second": 5}
